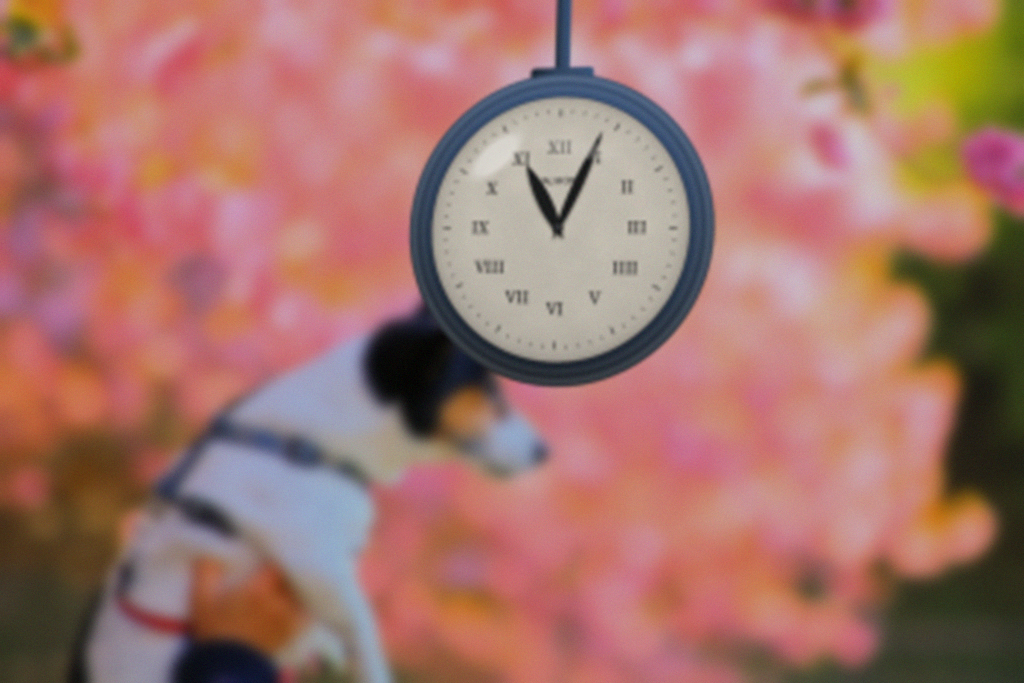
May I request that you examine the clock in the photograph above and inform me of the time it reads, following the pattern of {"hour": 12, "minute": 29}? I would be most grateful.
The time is {"hour": 11, "minute": 4}
